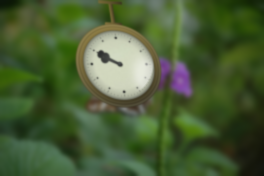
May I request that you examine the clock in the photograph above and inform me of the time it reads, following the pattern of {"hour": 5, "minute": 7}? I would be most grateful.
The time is {"hour": 9, "minute": 50}
